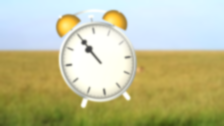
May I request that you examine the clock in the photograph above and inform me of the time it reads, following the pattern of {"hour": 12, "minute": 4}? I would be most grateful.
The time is {"hour": 10, "minute": 55}
